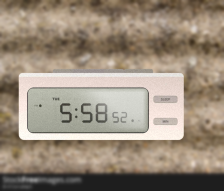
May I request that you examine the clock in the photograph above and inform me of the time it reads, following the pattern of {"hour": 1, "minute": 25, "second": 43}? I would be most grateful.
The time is {"hour": 5, "minute": 58, "second": 52}
